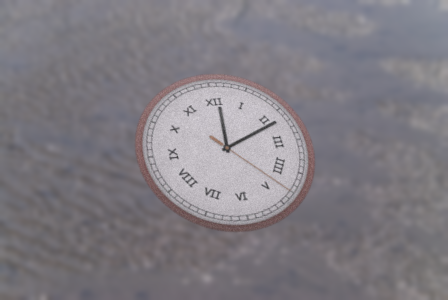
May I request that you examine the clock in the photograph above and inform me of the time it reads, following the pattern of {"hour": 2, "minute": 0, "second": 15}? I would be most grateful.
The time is {"hour": 12, "minute": 11, "second": 23}
